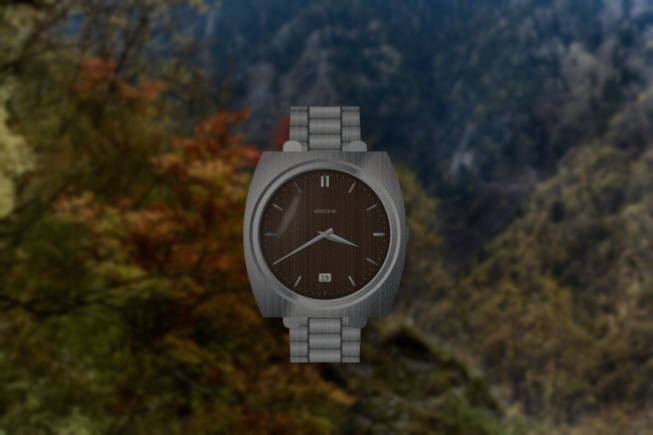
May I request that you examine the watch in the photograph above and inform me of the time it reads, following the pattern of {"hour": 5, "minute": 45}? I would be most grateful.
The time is {"hour": 3, "minute": 40}
